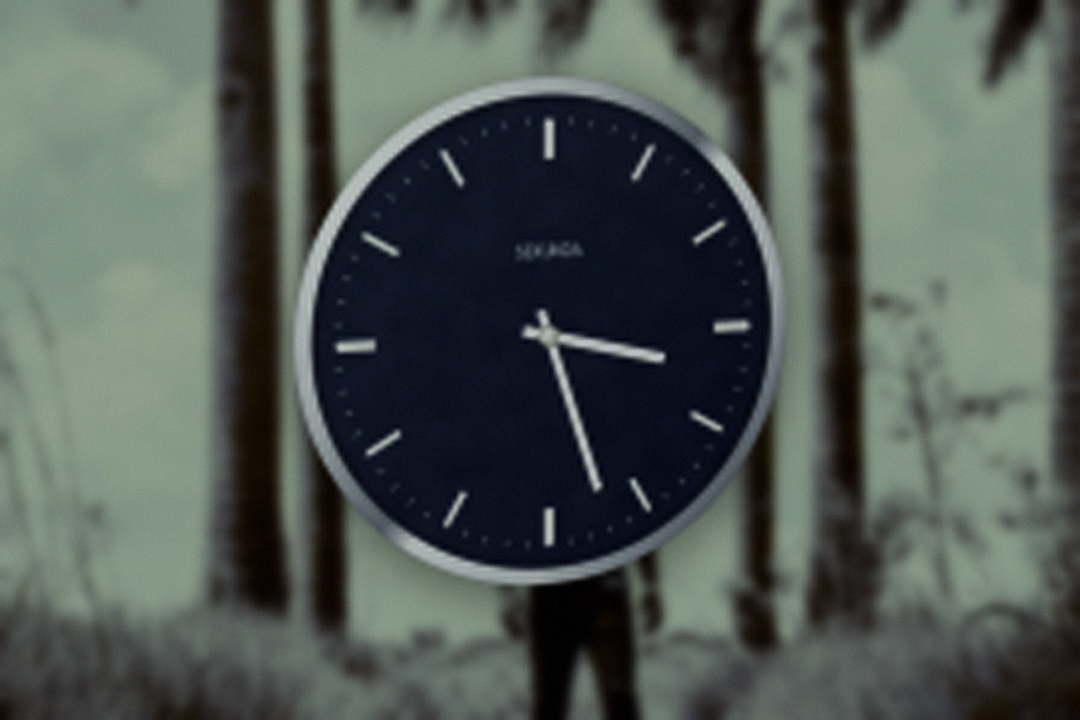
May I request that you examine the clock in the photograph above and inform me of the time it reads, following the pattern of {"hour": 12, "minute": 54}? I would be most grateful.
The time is {"hour": 3, "minute": 27}
